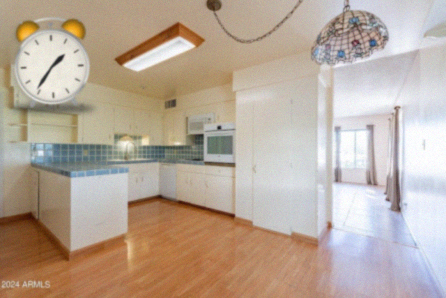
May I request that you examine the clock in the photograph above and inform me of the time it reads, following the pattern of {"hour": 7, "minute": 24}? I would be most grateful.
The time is {"hour": 1, "minute": 36}
